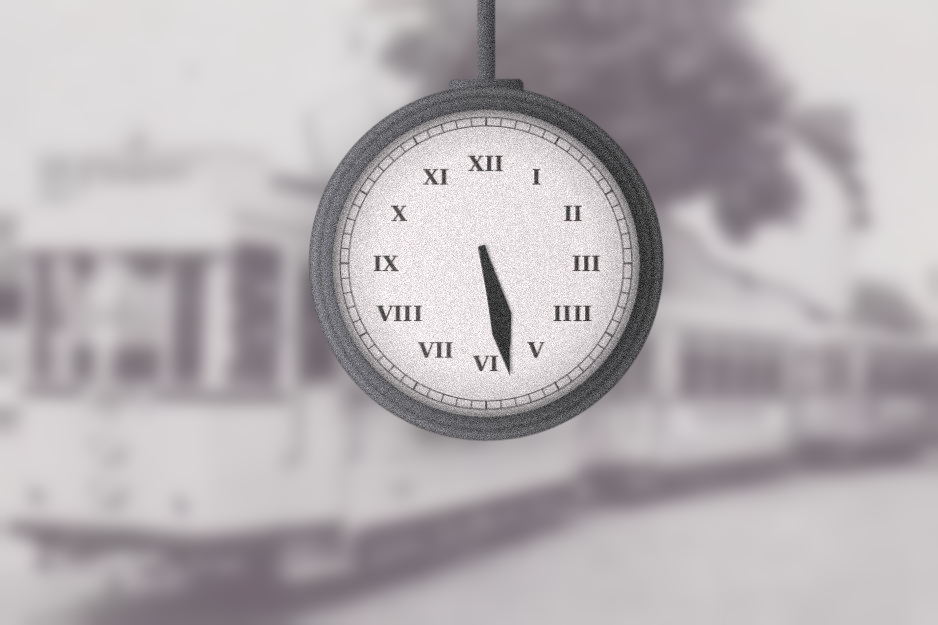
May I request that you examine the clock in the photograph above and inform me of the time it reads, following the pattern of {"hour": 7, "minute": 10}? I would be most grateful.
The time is {"hour": 5, "minute": 28}
